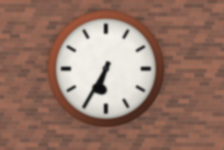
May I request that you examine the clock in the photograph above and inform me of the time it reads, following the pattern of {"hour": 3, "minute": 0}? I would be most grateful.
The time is {"hour": 6, "minute": 35}
